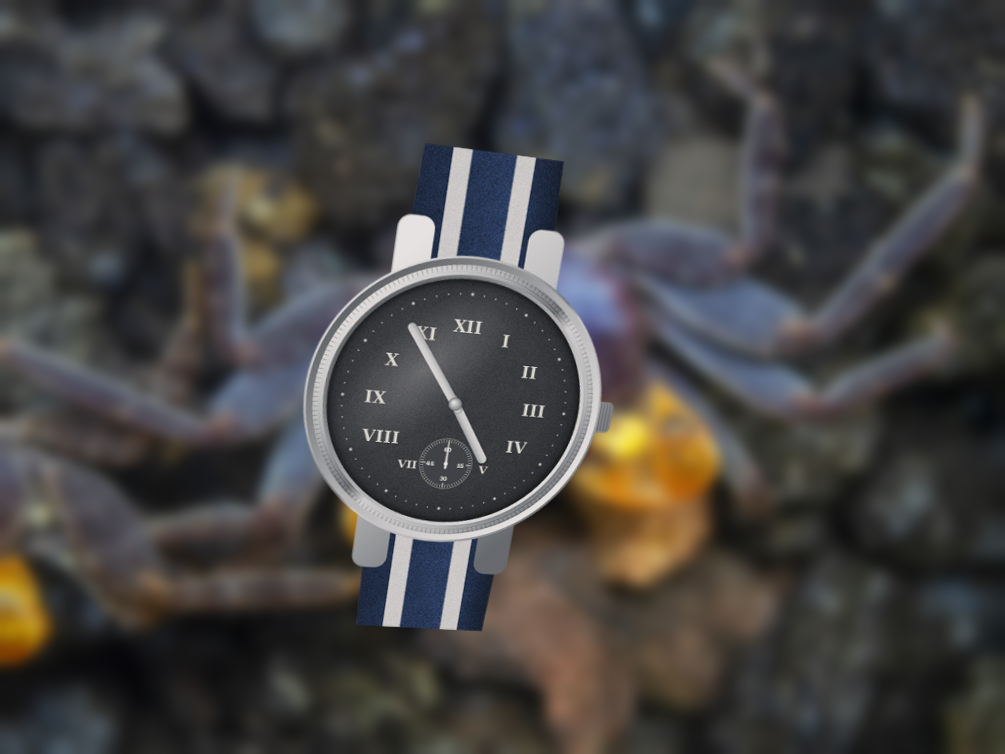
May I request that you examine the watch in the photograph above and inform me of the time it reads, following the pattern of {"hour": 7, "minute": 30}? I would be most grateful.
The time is {"hour": 4, "minute": 54}
